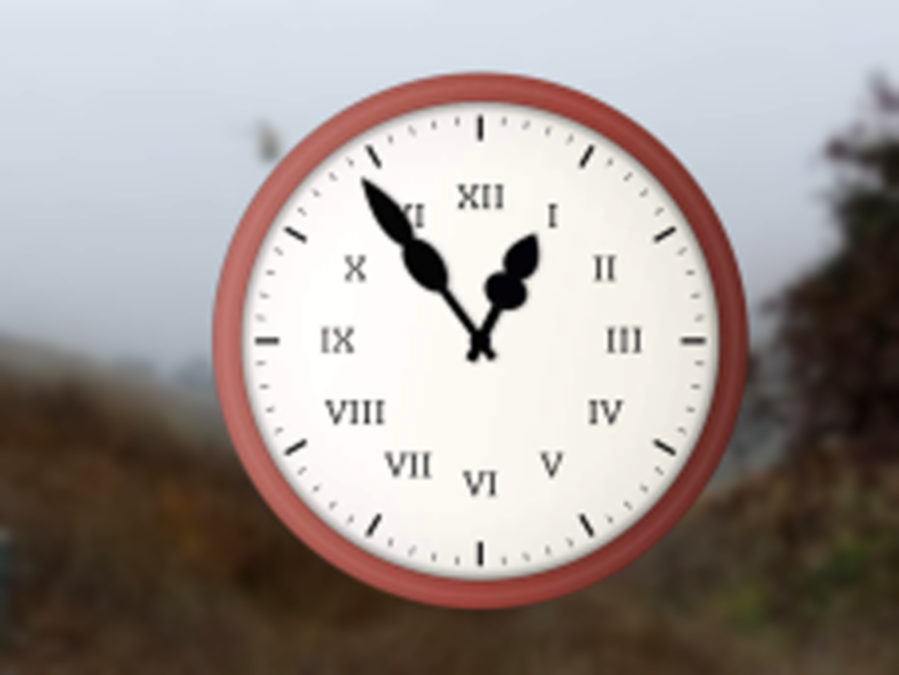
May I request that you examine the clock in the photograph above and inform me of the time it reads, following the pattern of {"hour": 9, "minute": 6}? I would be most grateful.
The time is {"hour": 12, "minute": 54}
